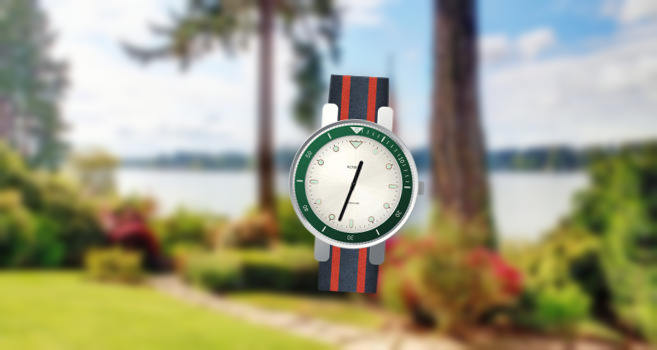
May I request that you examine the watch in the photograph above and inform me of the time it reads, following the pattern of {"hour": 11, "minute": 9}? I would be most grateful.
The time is {"hour": 12, "minute": 33}
